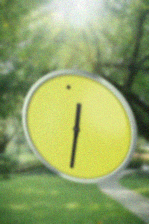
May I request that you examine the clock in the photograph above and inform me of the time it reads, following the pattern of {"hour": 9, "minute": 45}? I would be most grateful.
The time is {"hour": 12, "minute": 33}
